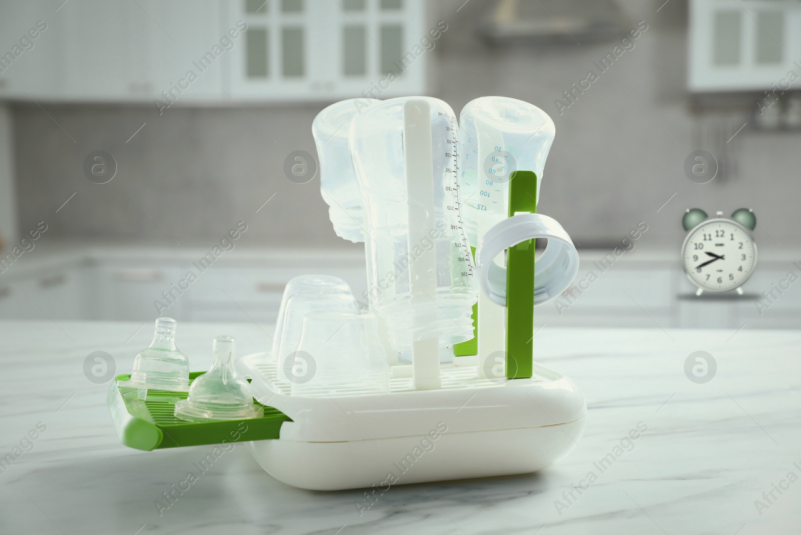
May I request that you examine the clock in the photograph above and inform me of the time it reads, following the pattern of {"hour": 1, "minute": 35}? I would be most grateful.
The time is {"hour": 9, "minute": 41}
